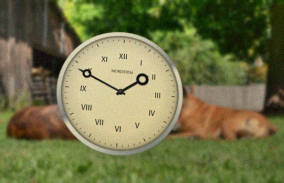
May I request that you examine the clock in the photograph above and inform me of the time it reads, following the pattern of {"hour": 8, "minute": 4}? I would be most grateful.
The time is {"hour": 1, "minute": 49}
